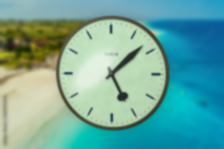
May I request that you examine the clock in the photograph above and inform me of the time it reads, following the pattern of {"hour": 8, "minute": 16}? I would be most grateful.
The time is {"hour": 5, "minute": 8}
